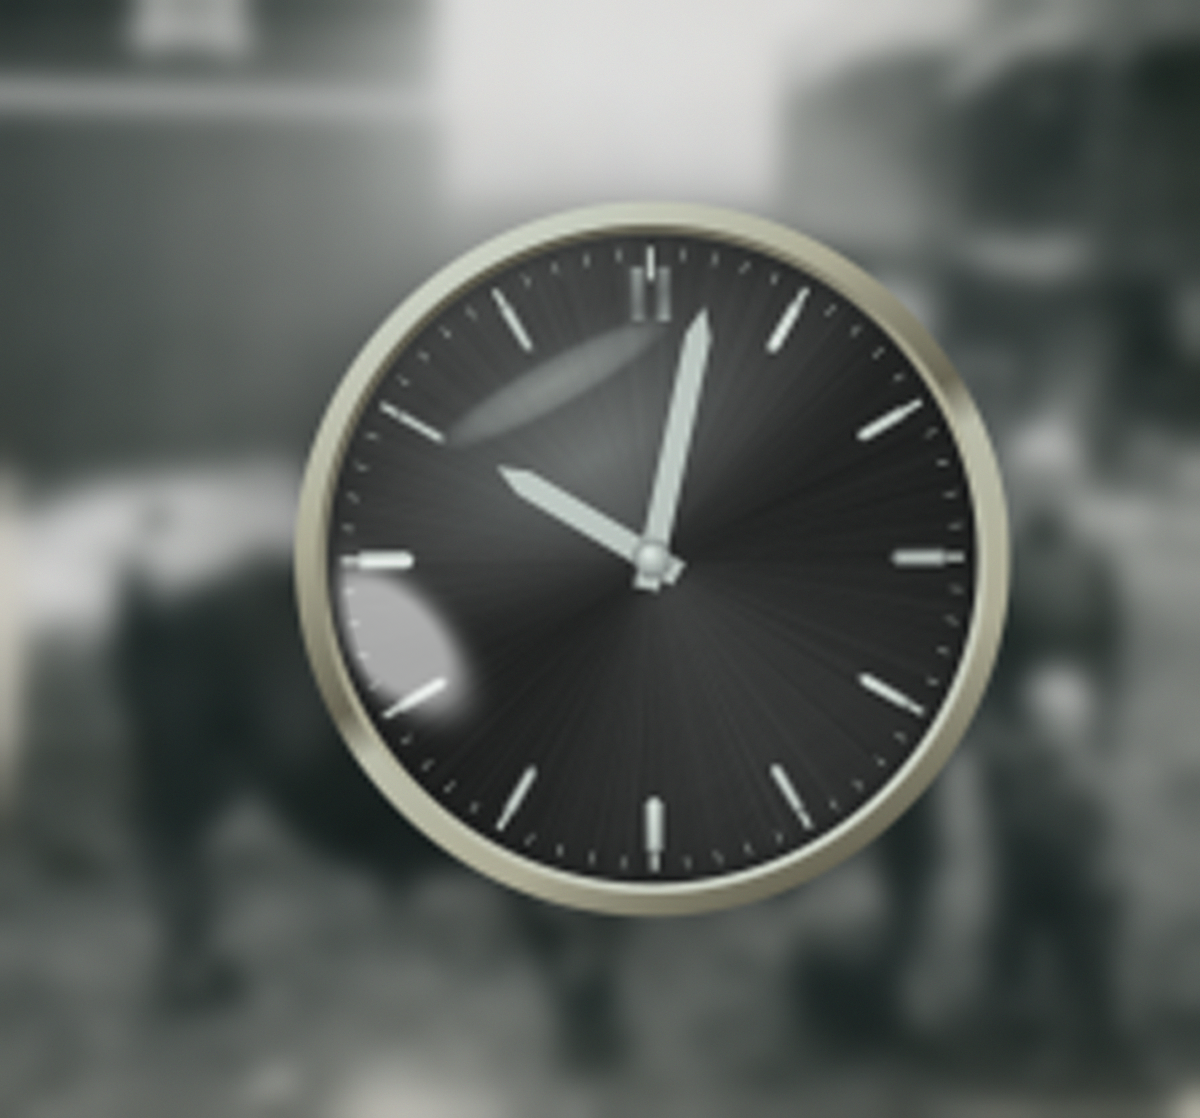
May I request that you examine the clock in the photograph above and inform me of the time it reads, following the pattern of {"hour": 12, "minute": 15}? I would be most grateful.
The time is {"hour": 10, "minute": 2}
